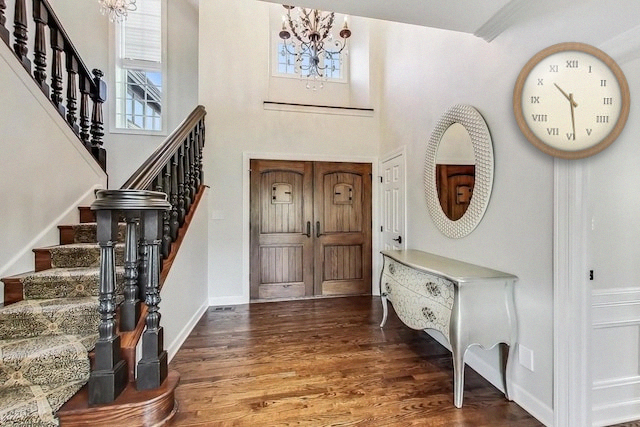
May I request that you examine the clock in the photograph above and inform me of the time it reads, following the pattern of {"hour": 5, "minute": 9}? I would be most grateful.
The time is {"hour": 10, "minute": 29}
